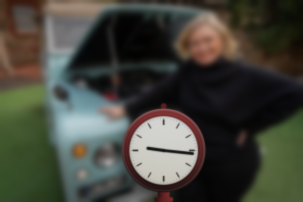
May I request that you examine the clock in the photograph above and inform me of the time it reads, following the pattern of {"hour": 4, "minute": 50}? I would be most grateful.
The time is {"hour": 9, "minute": 16}
